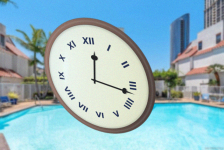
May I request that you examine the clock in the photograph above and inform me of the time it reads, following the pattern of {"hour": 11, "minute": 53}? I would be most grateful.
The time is {"hour": 12, "minute": 17}
